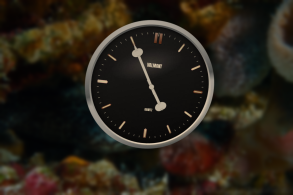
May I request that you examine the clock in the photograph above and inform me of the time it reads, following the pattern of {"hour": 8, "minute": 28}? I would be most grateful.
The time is {"hour": 4, "minute": 55}
